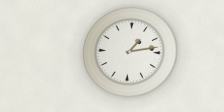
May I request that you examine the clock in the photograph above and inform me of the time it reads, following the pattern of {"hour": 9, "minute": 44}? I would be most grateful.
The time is {"hour": 1, "minute": 13}
